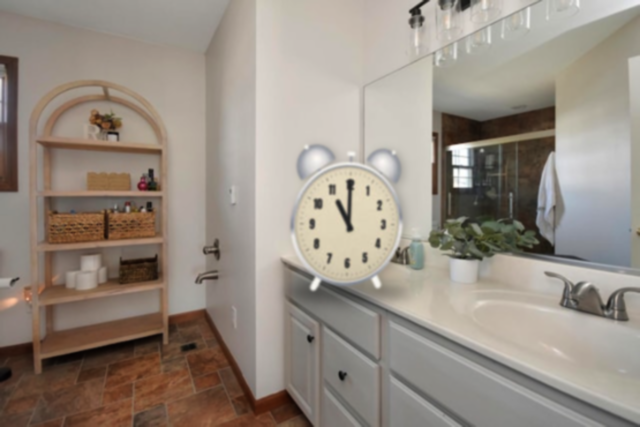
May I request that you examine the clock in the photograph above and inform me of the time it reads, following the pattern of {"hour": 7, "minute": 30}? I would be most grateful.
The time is {"hour": 11, "minute": 0}
